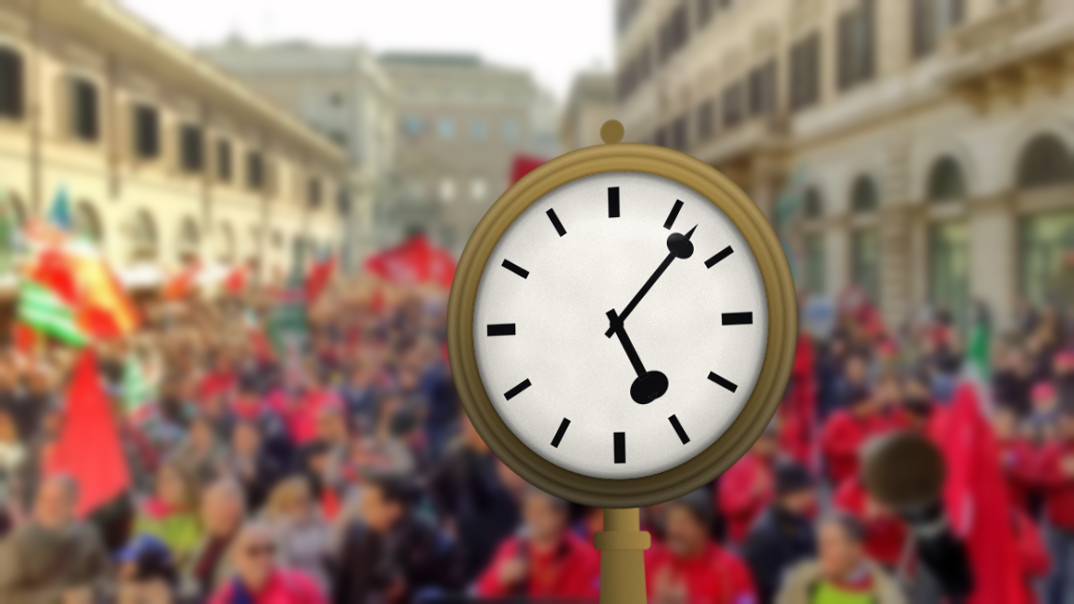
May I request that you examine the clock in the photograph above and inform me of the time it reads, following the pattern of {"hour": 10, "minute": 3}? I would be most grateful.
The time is {"hour": 5, "minute": 7}
